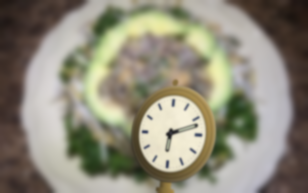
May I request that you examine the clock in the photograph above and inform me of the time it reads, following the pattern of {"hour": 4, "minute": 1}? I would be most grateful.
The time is {"hour": 6, "minute": 12}
